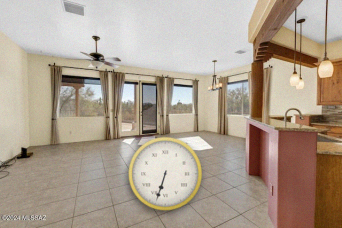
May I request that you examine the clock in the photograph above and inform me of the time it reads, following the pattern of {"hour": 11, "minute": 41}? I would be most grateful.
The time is {"hour": 6, "minute": 33}
